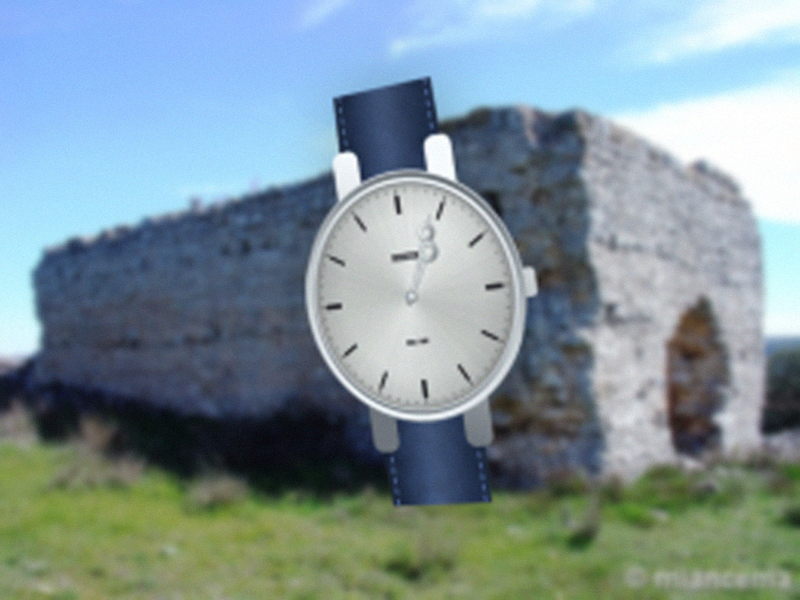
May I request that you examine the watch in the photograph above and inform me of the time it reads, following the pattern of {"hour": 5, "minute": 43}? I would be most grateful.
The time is {"hour": 1, "minute": 4}
